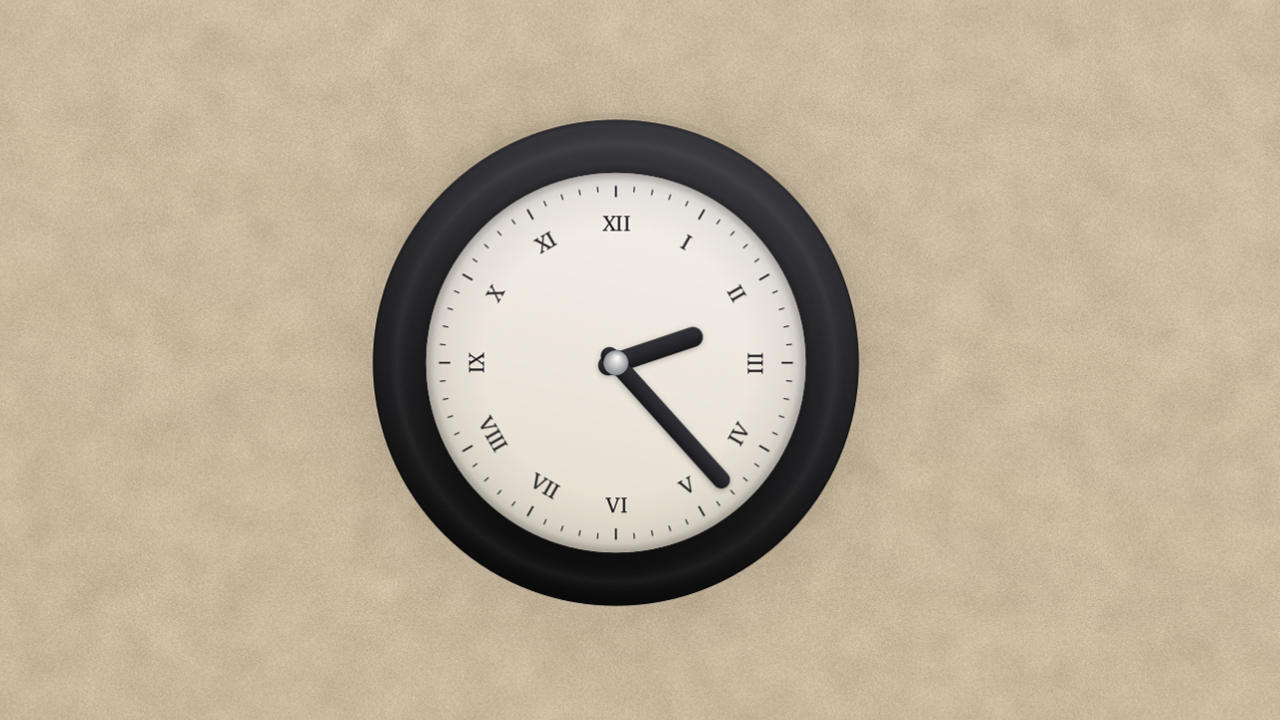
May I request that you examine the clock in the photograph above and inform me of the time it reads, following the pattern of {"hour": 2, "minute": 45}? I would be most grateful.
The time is {"hour": 2, "minute": 23}
